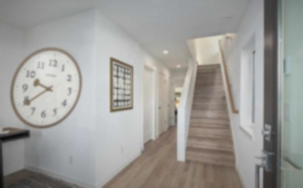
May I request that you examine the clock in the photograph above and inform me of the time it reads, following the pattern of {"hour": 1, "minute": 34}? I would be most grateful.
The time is {"hour": 9, "minute": 39}
